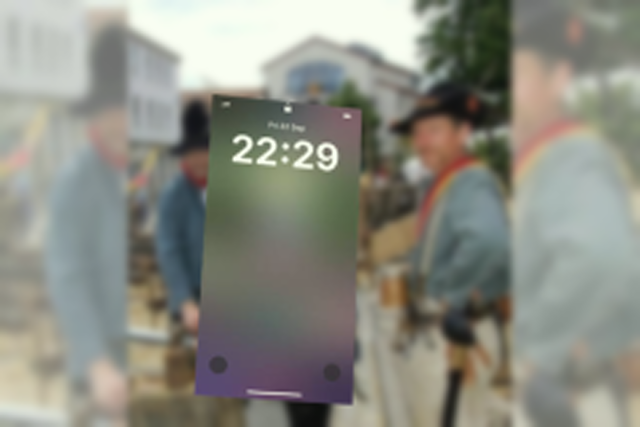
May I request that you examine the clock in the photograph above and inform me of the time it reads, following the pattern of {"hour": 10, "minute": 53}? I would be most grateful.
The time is {"hour": 22, "minute": 29}
